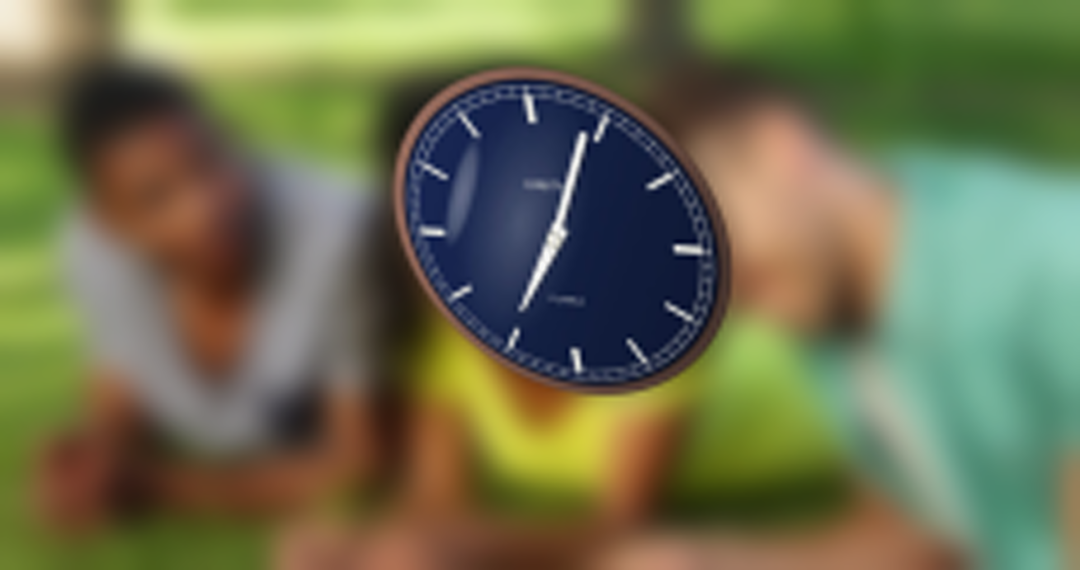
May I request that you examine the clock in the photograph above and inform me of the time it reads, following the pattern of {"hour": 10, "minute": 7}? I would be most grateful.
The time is {"hour": 7, "minute": 4}
